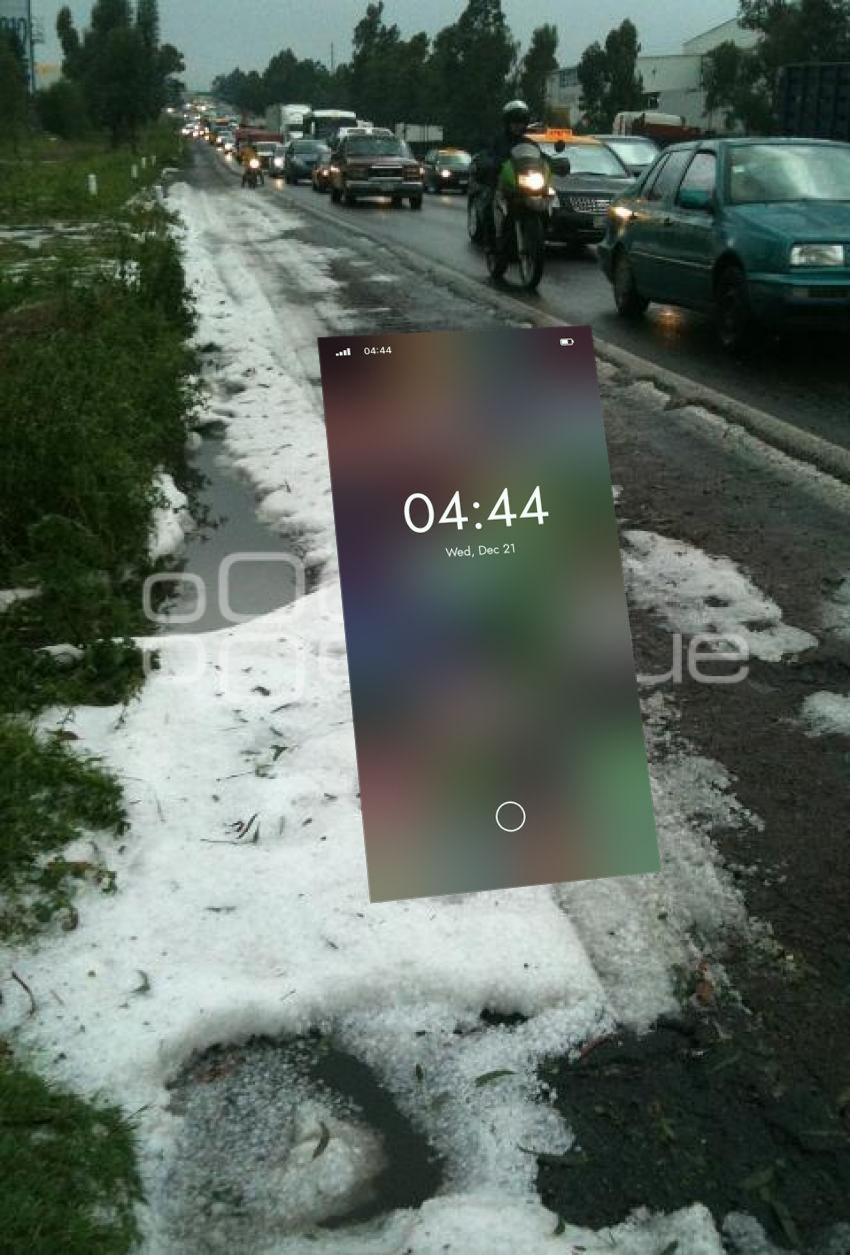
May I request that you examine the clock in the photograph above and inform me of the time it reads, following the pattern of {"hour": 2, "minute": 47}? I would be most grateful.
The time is {"hour": 4, "minute": 44}
